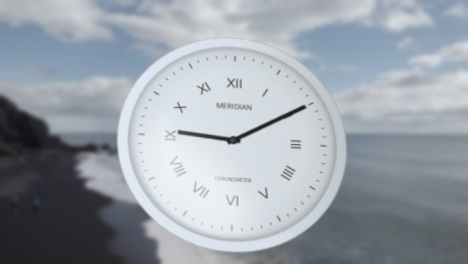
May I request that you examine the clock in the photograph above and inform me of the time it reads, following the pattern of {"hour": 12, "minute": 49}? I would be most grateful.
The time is {"hour": 9, "minute": 10}
